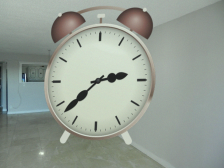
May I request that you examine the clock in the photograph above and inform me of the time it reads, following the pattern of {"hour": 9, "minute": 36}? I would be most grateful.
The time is {"hour": 2, "minute": 38}
